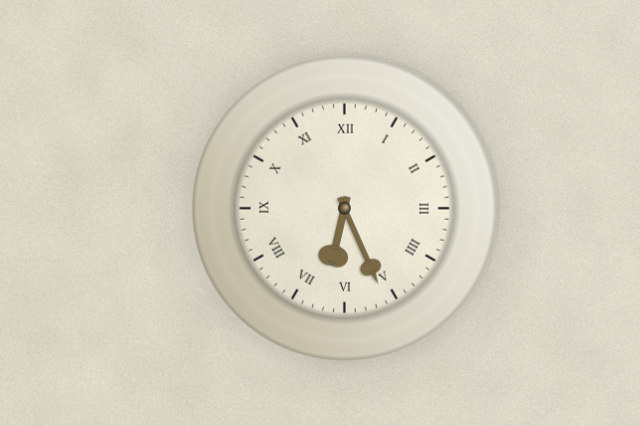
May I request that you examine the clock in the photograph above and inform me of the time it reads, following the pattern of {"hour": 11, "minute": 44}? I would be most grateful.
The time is {"hour": 6, "minute": 26}
